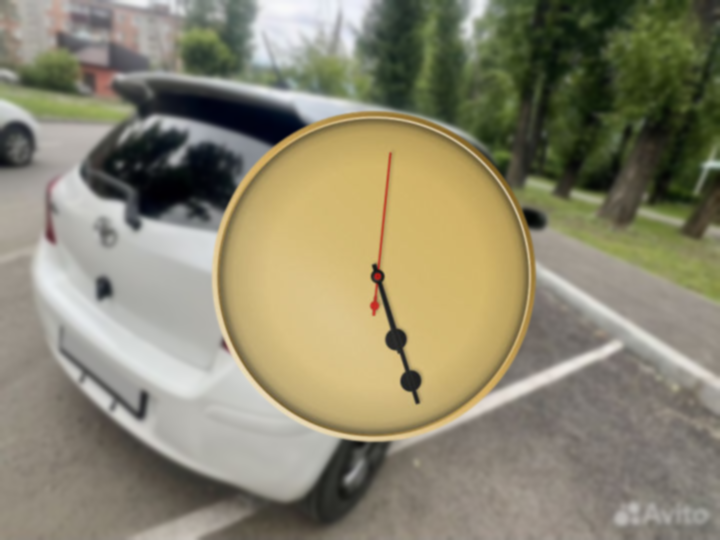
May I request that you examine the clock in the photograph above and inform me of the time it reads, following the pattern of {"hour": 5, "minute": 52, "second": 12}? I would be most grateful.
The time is {"hour": 5, "minute": 27, "second": 1}
